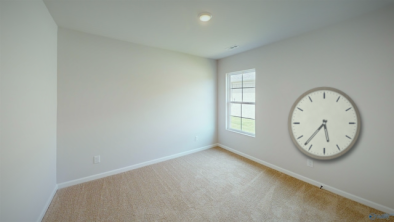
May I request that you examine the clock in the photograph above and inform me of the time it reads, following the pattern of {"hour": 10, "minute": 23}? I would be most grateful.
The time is {"hour": 5, "minute": 37}
